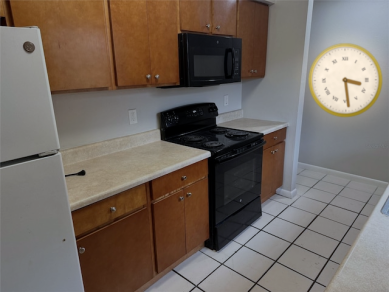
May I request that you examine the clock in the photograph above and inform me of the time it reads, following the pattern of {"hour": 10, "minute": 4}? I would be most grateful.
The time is {"hour": 3, "minute": 29}
